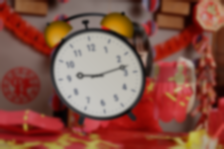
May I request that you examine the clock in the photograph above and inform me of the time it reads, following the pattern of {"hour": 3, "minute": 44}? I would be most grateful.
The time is {"hour": 9, "minute": 13}
